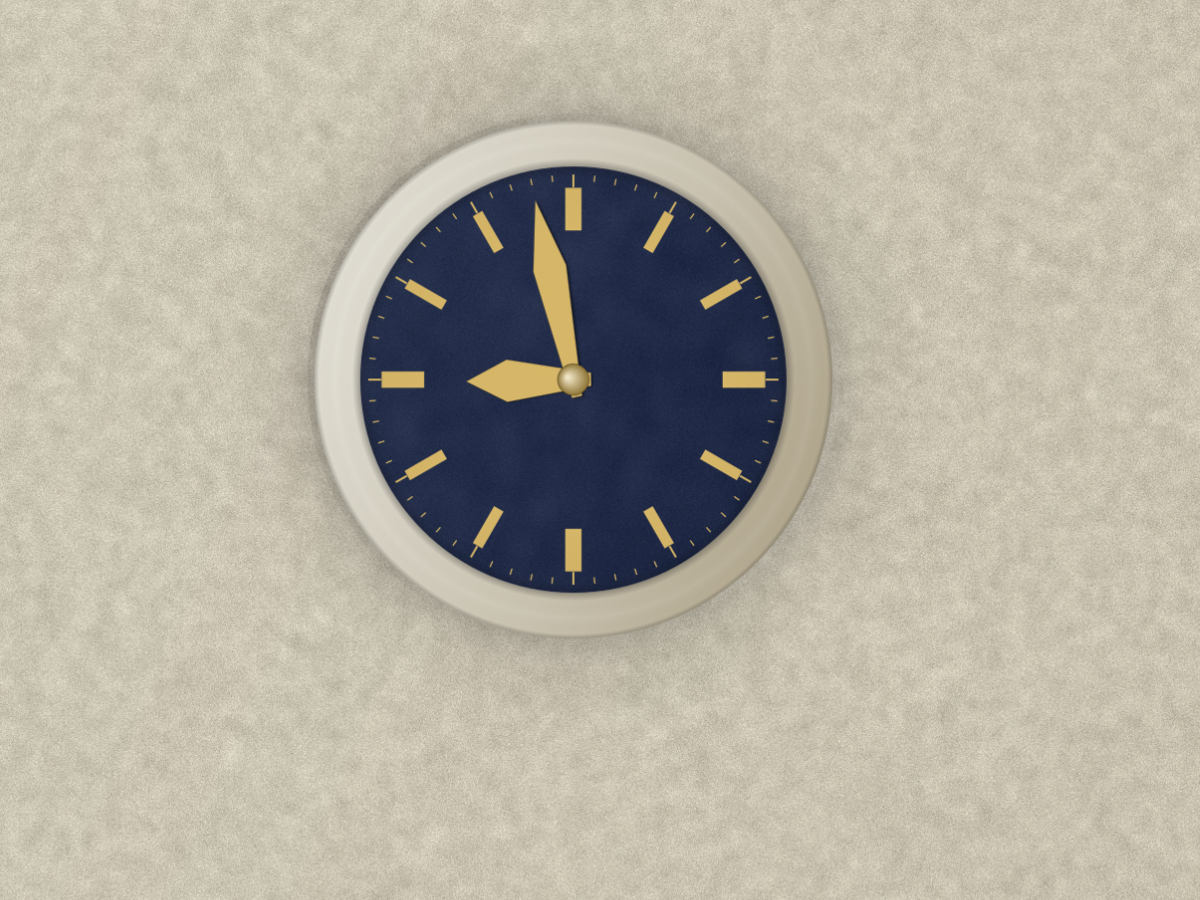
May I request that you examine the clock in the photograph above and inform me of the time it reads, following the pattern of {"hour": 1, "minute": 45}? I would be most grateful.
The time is {"hour": 8, "minute": 58}
